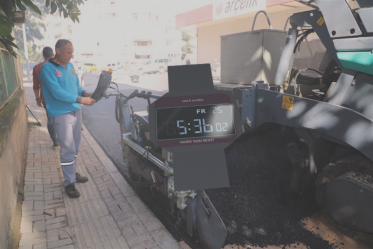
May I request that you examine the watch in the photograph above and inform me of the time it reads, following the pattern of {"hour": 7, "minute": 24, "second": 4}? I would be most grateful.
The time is {"hour": 5, "minute": 36, "second": 2}
